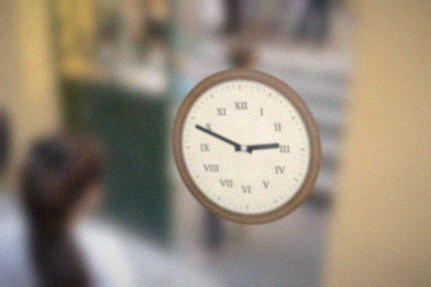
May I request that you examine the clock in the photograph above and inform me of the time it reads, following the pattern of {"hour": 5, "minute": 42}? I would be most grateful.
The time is {"hour": 2, "minute": 49}
